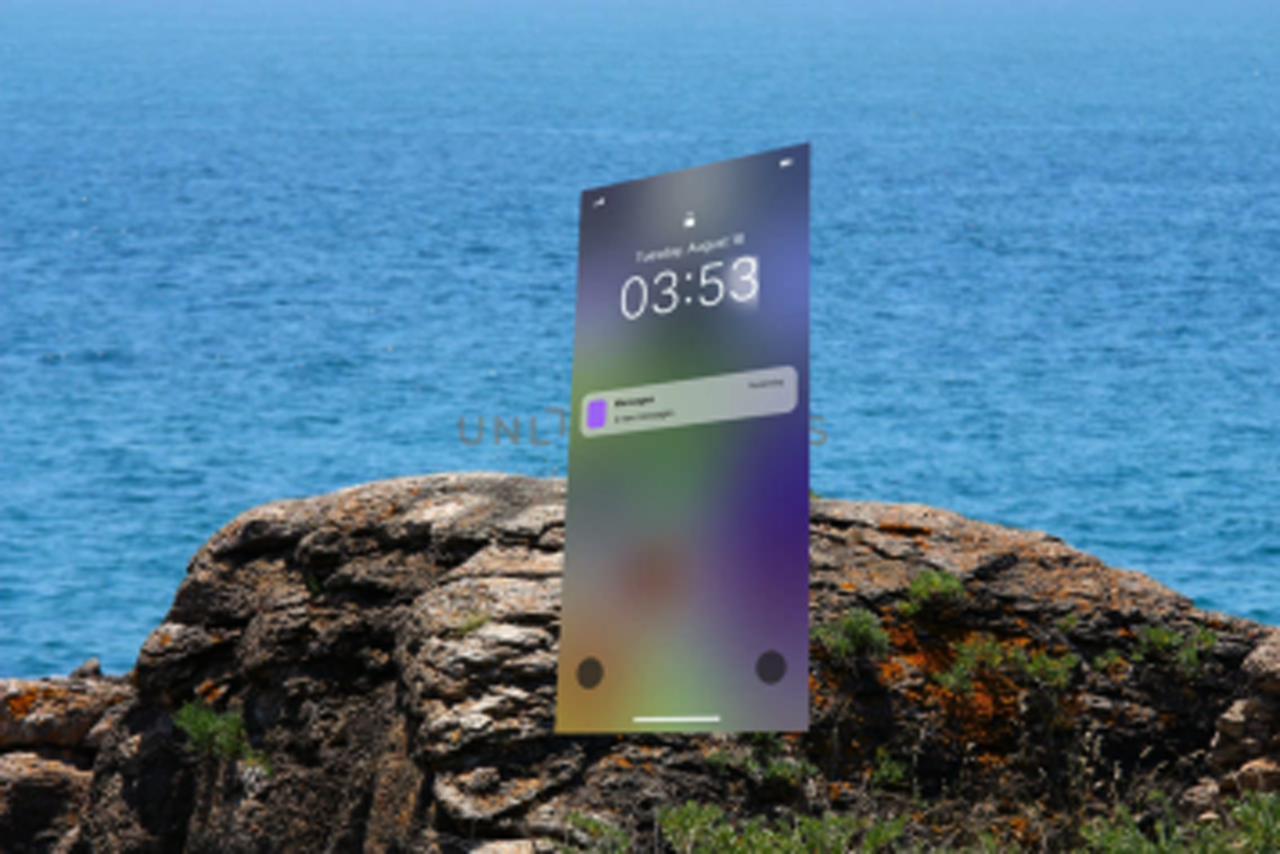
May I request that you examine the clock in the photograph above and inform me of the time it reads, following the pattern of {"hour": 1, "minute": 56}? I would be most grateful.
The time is {"hour": 3, "minute": 53}
